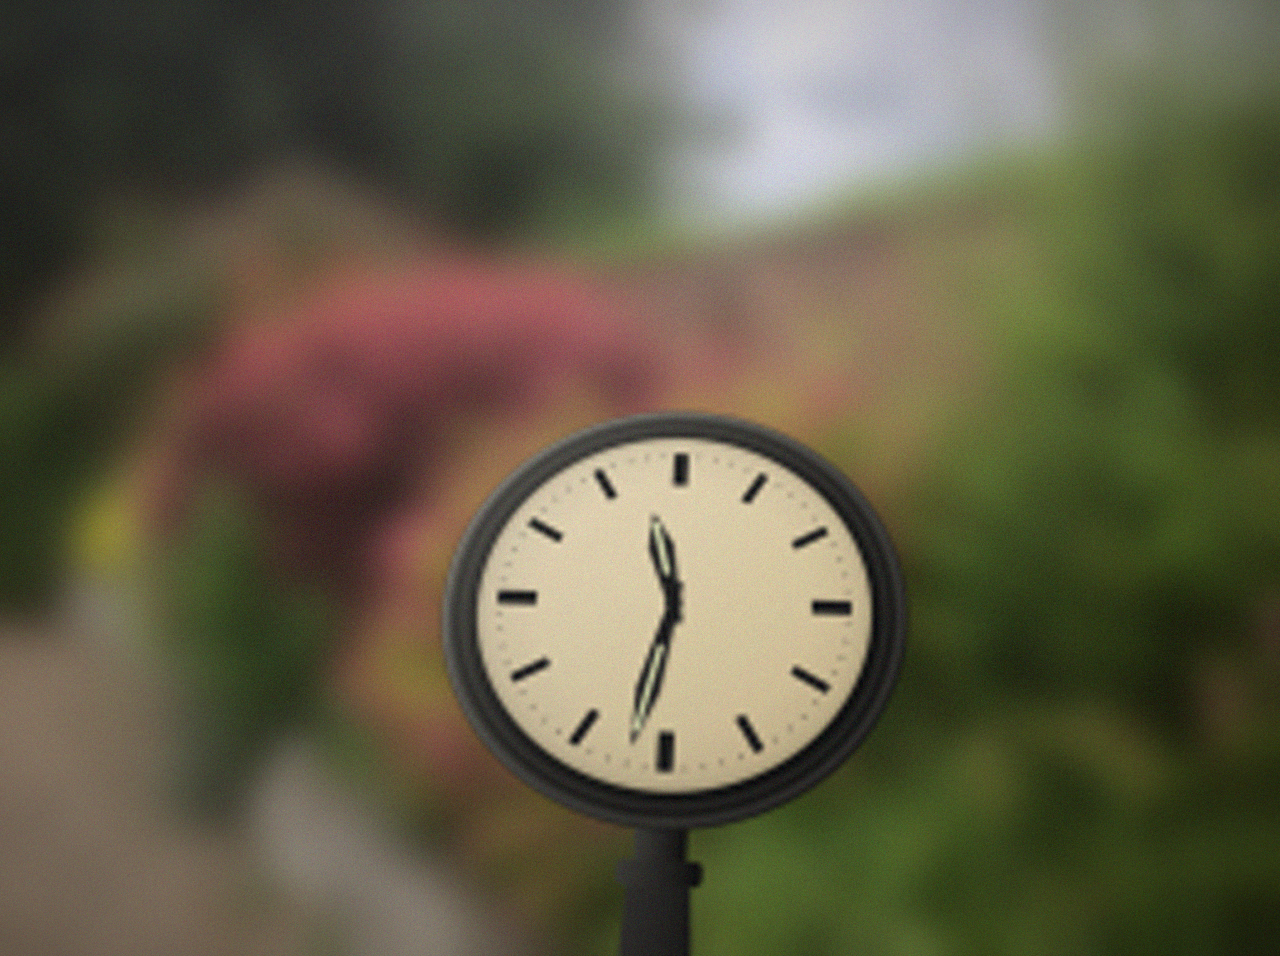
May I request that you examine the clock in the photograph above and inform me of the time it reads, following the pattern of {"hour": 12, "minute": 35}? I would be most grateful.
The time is {"hour": 11, "minute": 32}
